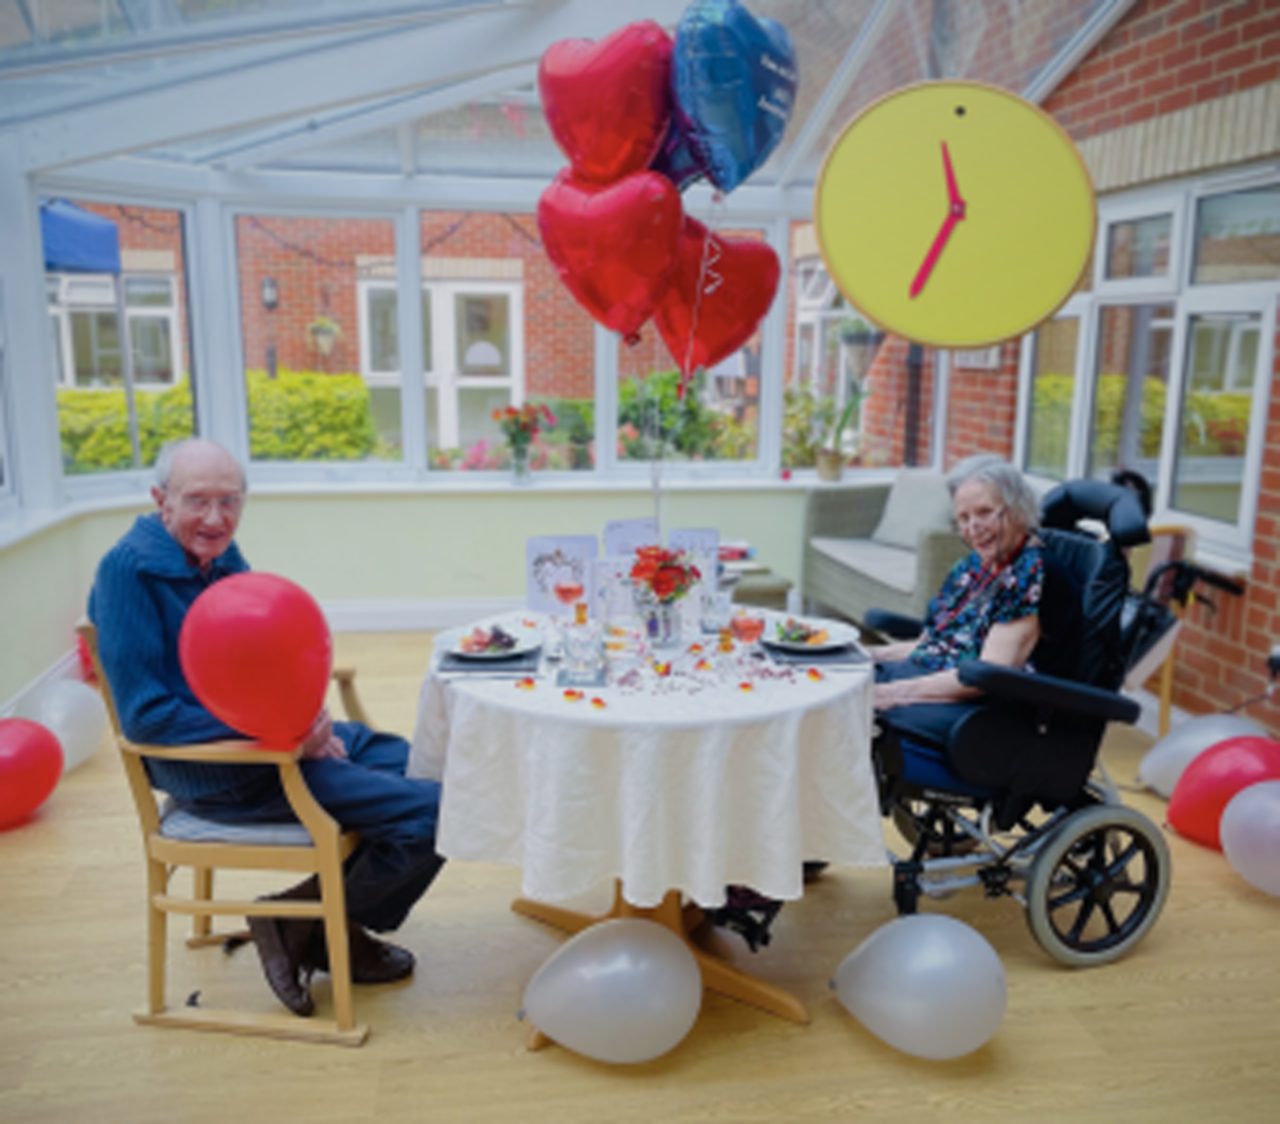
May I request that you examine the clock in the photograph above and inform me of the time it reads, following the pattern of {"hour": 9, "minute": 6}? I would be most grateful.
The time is {"hour": 11, "minute": 34}
